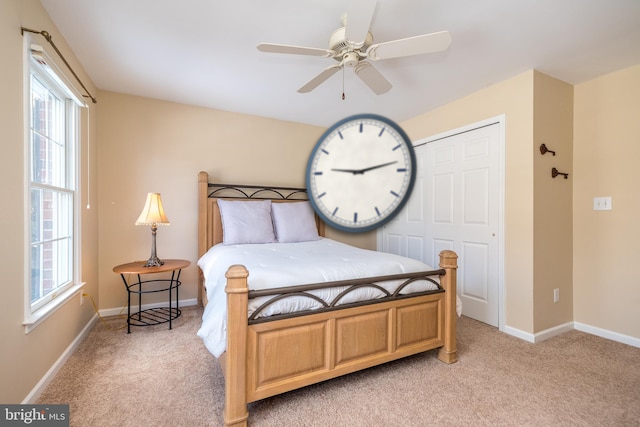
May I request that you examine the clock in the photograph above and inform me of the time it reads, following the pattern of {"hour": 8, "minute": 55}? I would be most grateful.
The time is {"hour": 9, "minute": 13}
